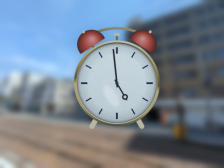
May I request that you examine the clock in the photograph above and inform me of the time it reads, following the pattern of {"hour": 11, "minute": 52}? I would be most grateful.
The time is {"hour": 4, "minute": 59}
